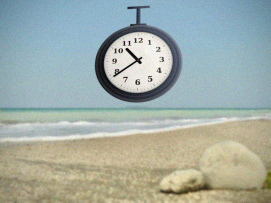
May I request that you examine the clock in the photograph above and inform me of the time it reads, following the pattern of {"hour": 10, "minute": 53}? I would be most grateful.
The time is {"hour": 10, "minute": 39}
